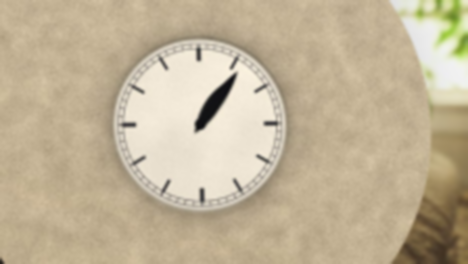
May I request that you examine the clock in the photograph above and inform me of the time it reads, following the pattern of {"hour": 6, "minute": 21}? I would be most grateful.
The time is {"hour": 1, "minute": 6}
